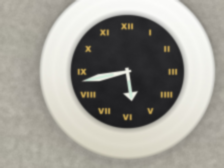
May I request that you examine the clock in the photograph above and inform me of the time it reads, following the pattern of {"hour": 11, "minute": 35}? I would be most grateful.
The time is {"hour": 5, "minute": 43}
